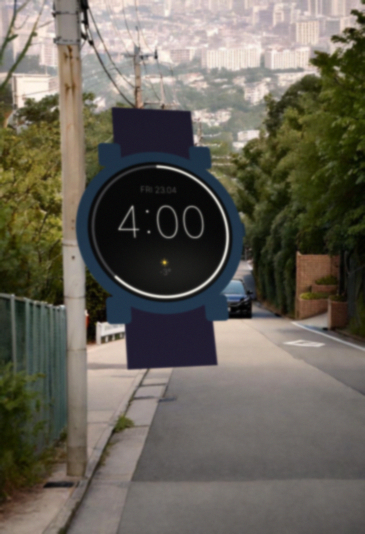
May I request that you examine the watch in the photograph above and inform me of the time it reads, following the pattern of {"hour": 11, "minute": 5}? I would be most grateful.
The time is {"hour": 4, "minute": 0}
